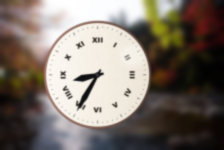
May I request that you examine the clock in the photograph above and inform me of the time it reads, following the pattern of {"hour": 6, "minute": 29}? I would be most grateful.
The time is {"hour": 8, "minute": 35}
